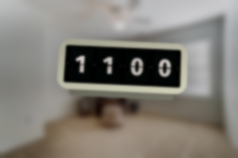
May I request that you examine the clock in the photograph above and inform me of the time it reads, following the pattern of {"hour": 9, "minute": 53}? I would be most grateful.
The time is {"hour": 11, "minute": 0}
